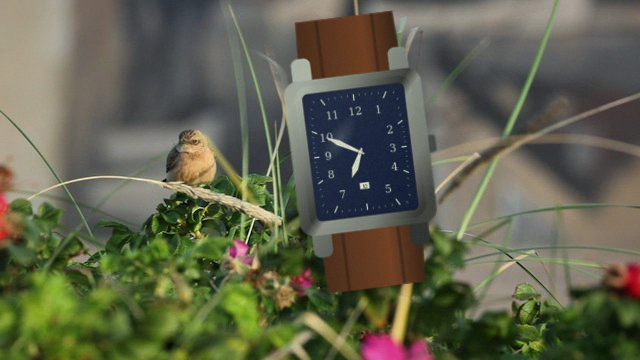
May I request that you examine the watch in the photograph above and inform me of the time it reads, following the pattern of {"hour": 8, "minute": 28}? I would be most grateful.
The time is {"hour": 6, "minute": 50}
